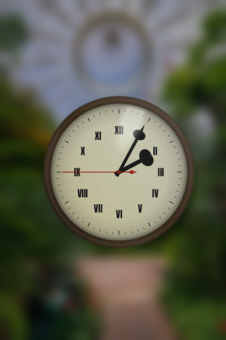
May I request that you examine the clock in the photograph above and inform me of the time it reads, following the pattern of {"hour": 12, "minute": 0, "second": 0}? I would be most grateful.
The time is {"hour": 2, "minute": 4, "second": 45}
